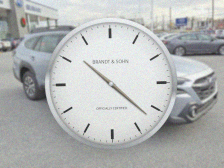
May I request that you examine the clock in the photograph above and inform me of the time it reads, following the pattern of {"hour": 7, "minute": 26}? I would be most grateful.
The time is {"hour": 10, "minute": 22}
